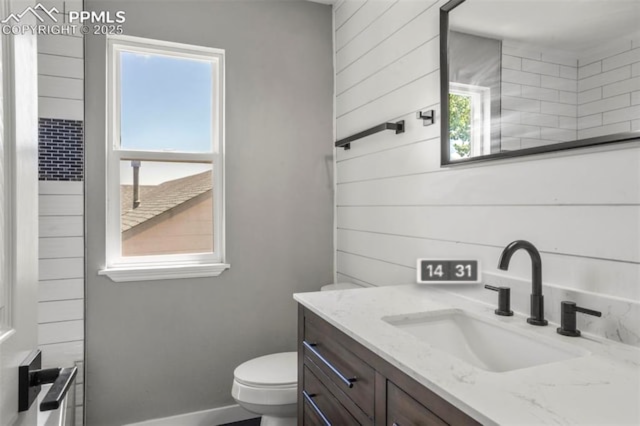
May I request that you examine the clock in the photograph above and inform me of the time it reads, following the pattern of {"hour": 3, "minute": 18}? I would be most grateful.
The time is {"hour": 14, "minute": 31}
